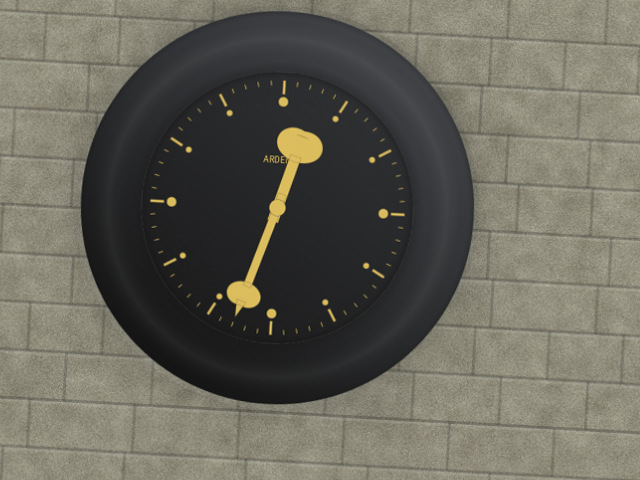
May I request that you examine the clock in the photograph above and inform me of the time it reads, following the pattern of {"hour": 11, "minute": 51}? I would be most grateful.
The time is {"hour": 12, "minute": 33}
